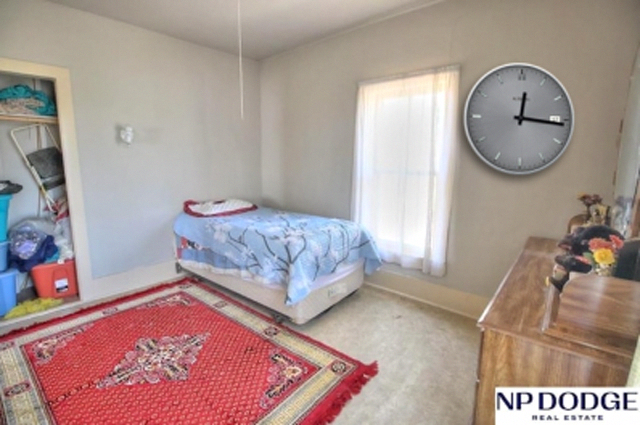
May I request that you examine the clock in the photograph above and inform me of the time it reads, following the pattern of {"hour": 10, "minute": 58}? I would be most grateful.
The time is {"hour": 12, "minute": 16}
